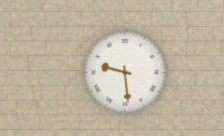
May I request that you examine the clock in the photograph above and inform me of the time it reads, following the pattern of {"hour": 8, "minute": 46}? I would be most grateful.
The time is {"hour": 9, "minute": 29}
